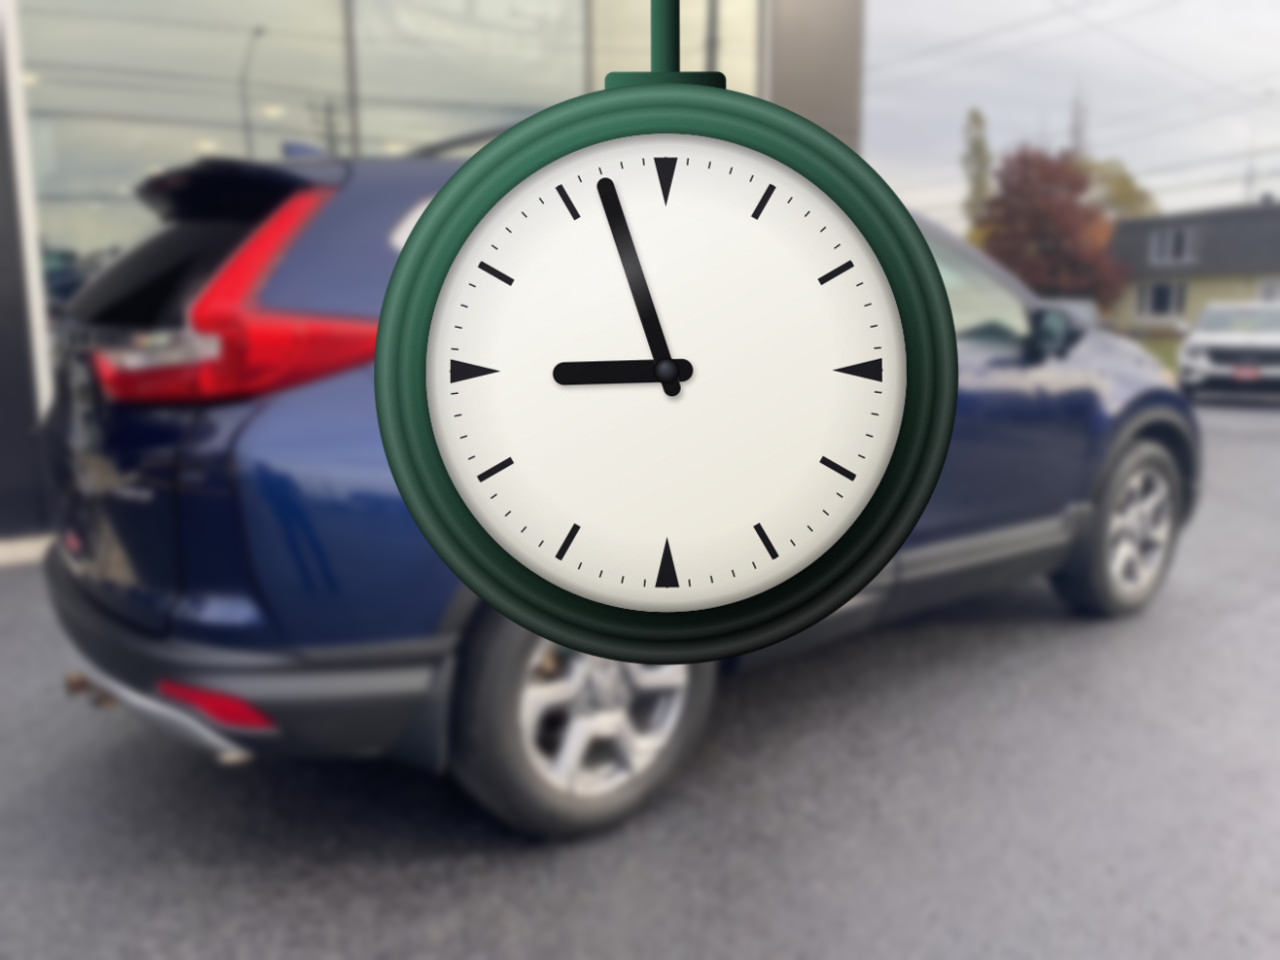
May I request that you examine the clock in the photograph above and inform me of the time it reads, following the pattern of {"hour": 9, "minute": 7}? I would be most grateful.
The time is {"hour": 8, "minute": 57}
